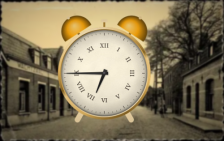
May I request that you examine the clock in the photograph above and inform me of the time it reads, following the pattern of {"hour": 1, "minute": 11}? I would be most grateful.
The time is {"hour": 6, "minute": 45}
